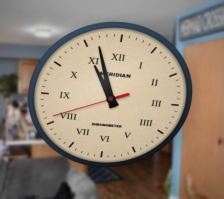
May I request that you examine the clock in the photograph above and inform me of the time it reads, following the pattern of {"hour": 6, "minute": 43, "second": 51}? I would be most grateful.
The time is {"hour": 10, "minute": 56, "second": 41}
